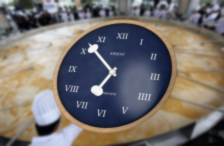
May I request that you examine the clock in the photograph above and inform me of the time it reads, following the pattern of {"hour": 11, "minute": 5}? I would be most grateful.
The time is {"hour": 6, "minute": 52}
